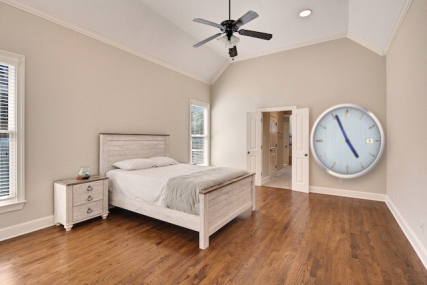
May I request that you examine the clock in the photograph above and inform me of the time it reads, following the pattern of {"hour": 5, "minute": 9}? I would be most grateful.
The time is {"hour": 4, "minute": 56}
